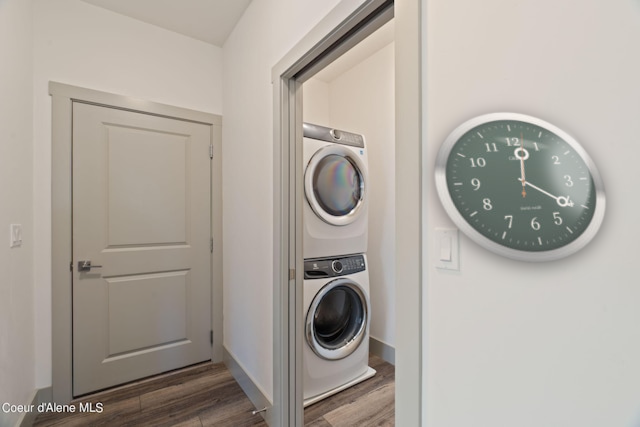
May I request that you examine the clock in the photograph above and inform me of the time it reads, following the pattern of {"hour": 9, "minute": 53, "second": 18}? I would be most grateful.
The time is {"hour": 12, "minute": 21, "second": 2}
